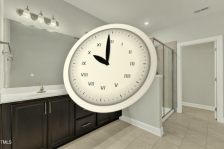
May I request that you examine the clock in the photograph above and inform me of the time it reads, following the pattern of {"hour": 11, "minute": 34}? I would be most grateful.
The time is {"hour": 9, "minute": 59}
